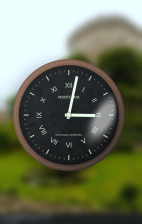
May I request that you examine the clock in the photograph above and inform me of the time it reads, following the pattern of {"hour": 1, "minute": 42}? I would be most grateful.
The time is {"hour": 3, "minute": 2}
